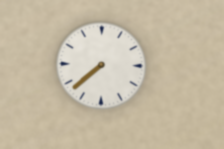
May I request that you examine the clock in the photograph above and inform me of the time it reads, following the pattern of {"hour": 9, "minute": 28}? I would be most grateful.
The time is {"hour": 7, "minute": 38}
